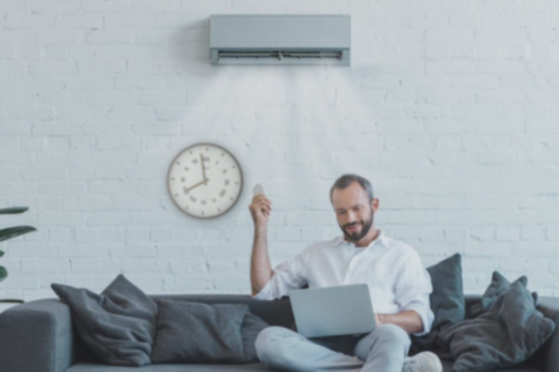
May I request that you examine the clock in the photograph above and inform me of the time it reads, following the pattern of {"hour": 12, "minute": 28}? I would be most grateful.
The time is {"hour": 7, "minute": 58}
